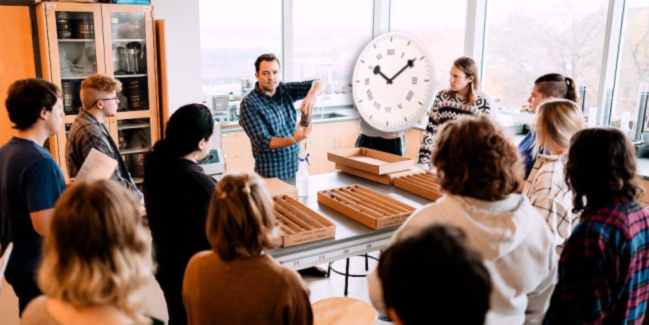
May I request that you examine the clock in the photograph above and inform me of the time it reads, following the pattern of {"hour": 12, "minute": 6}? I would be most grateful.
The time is {"hour": 10, "minute": 9}
